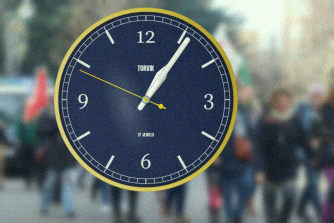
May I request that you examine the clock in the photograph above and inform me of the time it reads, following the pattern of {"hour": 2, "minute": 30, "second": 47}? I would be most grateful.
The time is {"hour": 1, "minute": 5, "second": 49}
